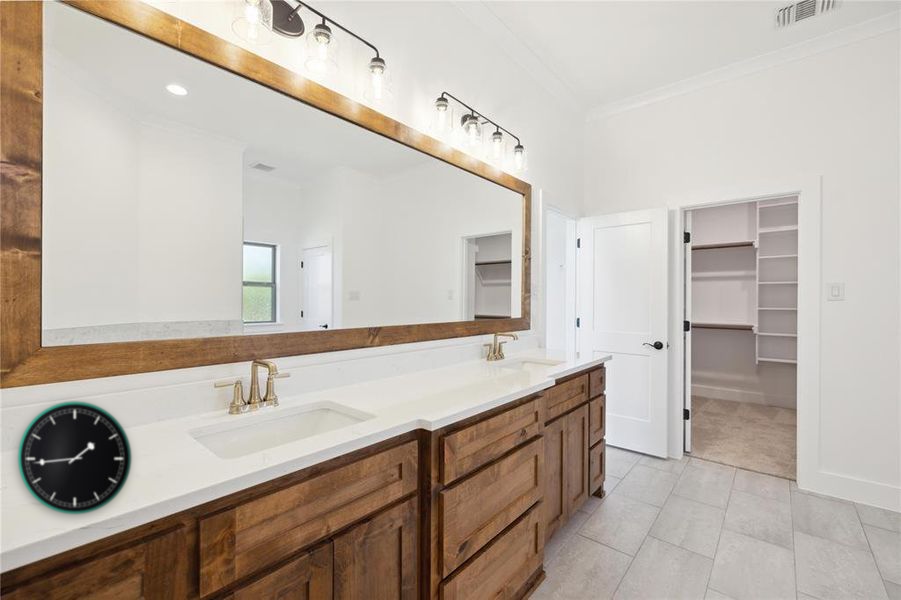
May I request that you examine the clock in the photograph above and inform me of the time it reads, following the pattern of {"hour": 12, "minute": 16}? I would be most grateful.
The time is {"hour": 1, "minute": 44}
